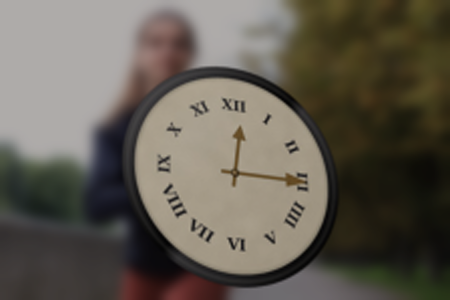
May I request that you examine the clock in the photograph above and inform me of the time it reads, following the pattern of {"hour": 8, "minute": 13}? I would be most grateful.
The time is {"hour": 12, "minute": 15}
